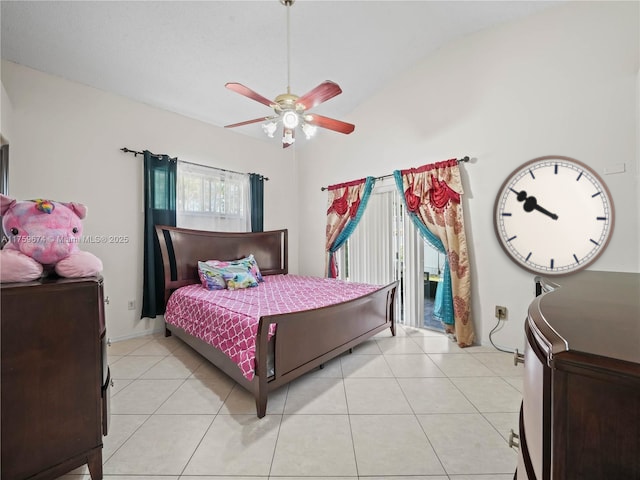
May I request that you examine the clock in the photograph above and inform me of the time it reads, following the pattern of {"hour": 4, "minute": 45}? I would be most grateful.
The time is {"hour": 9, "minute": 50}
